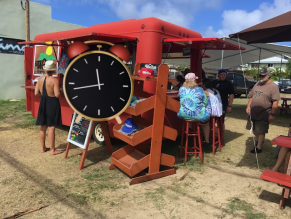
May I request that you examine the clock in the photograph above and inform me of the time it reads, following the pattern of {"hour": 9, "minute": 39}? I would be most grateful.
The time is {"hour": 11, "minute": 43}
